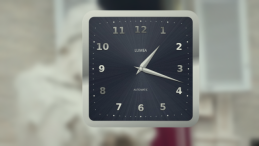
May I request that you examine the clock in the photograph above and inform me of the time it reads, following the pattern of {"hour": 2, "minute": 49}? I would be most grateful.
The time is {"hour": 1, "minute": 18}
